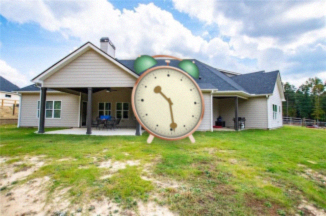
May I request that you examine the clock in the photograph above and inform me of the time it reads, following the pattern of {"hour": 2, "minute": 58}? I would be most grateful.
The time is {"hour": 10, "minute": 29}
